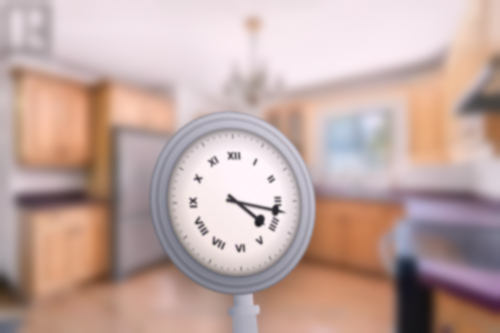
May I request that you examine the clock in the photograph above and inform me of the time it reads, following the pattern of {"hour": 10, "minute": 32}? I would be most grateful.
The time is {"hour": 4, "minute": 17}
